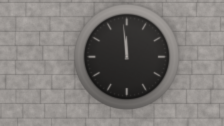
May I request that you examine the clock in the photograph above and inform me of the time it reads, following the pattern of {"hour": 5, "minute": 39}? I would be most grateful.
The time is {"hour": 11, "minute": 59}
